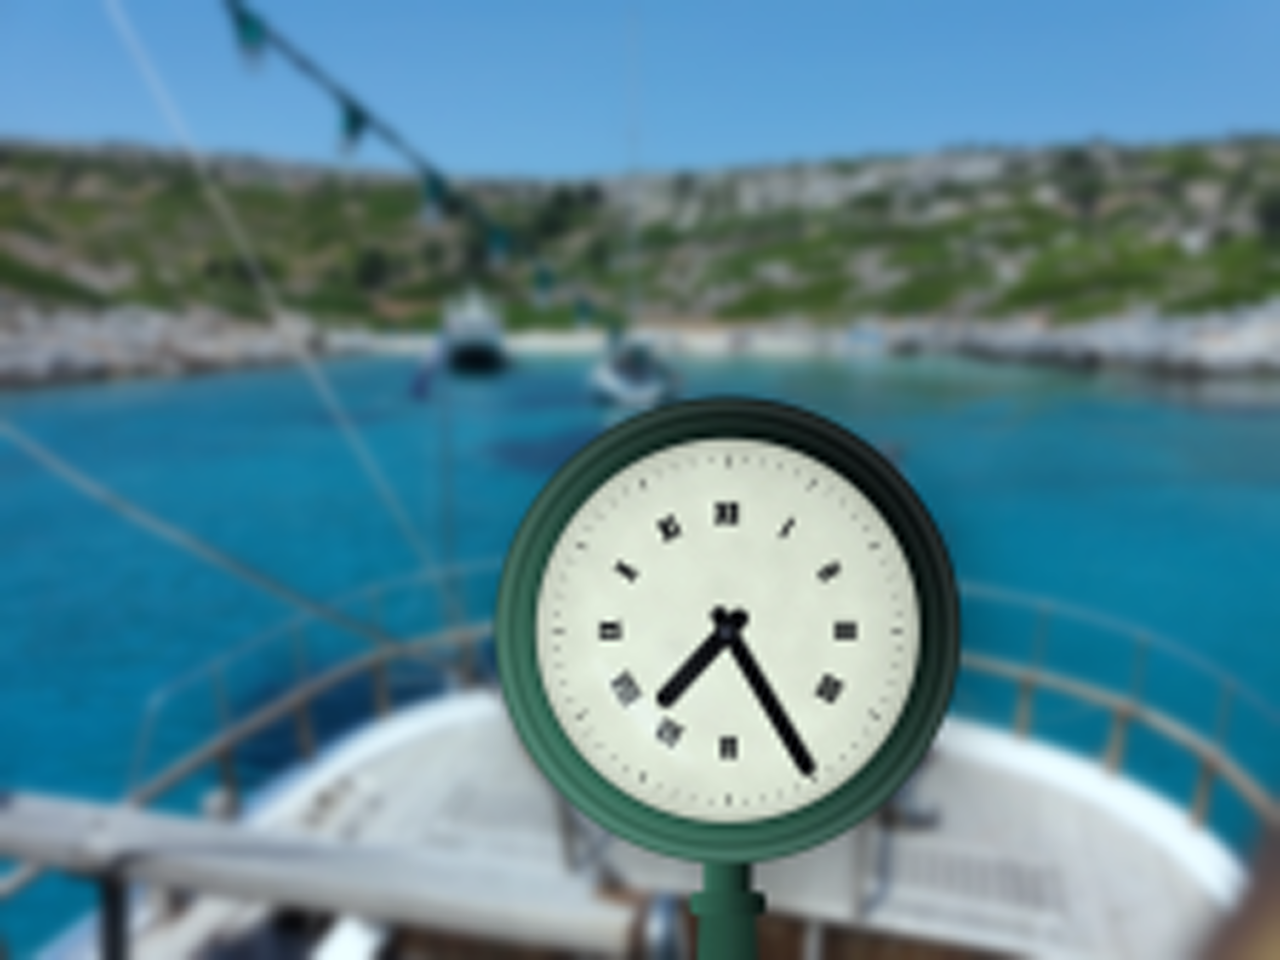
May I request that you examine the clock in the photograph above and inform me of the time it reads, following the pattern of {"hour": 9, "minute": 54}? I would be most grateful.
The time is {"hour": 7, "minute": 25}
